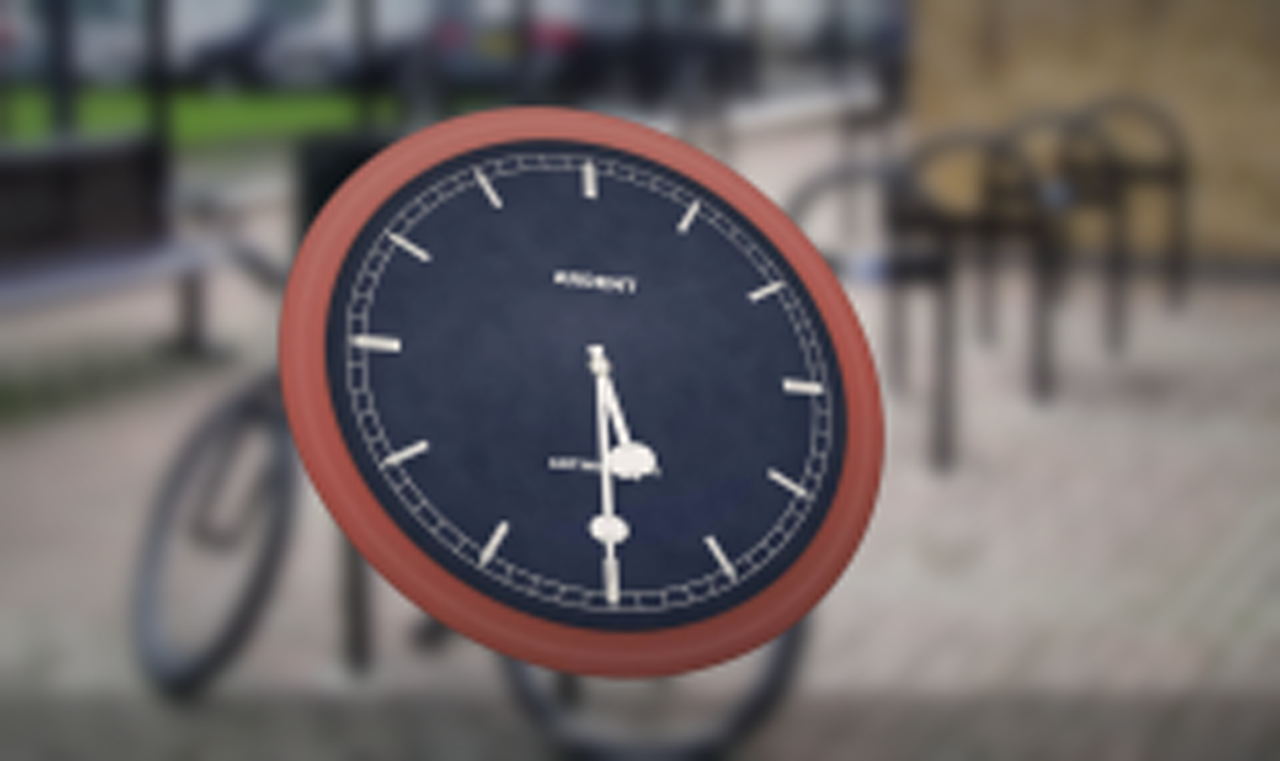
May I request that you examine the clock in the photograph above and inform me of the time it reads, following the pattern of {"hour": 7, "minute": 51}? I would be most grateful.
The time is {"hour": 5, "minute": 30}
